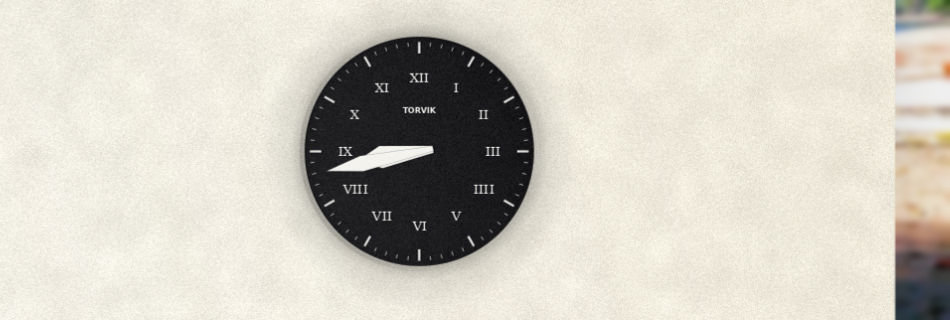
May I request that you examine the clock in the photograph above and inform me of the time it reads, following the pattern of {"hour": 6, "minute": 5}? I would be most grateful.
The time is {"hour": 8, "minute": 43}
